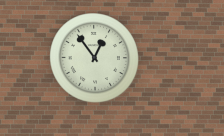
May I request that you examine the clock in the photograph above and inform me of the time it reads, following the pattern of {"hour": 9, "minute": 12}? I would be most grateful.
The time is {"hour": 12, "minute": 54}
